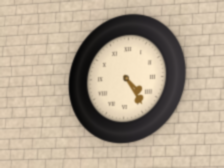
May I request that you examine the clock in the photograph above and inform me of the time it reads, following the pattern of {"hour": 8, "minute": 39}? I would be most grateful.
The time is {"hour": 4, "minute": 24}
